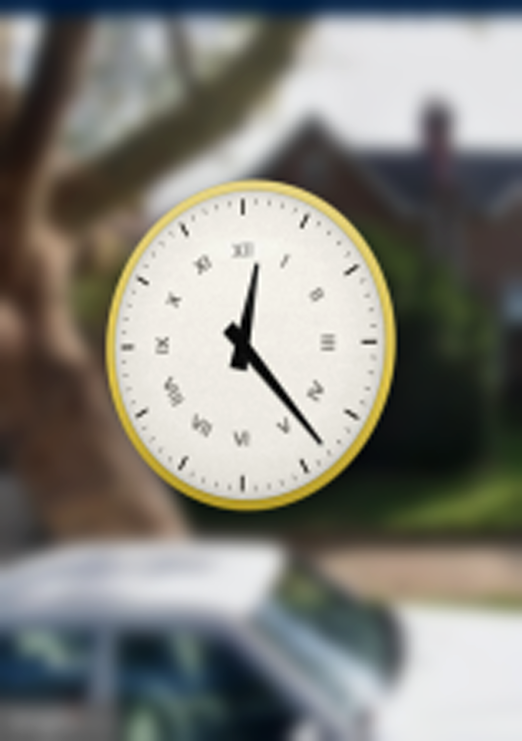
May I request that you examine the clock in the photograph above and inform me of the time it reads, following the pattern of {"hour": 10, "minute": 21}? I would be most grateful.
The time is {"hour": 12, "minute": 23}
